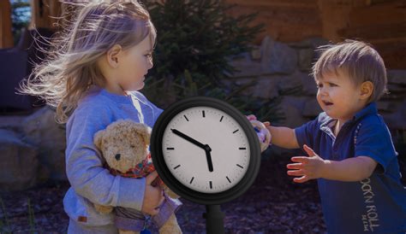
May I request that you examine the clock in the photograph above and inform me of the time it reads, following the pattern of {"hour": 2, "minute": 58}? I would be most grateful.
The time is {"hour": 5, "minute": 50}
